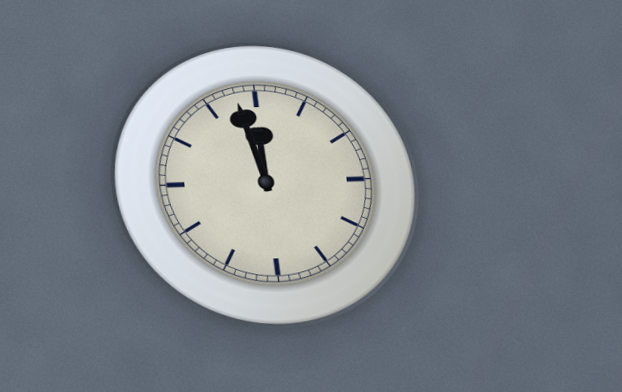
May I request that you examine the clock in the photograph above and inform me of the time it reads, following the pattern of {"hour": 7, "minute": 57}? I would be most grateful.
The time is {"hour": 11, "minute": 58}
